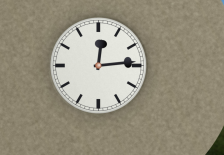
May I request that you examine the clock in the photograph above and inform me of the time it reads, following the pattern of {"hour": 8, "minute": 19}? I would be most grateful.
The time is {"hour": 12, "minute": 14}
